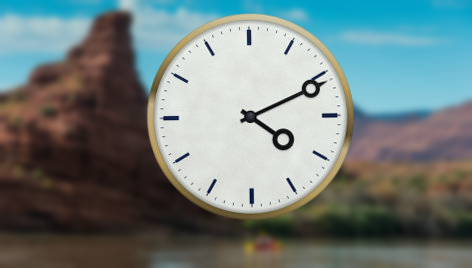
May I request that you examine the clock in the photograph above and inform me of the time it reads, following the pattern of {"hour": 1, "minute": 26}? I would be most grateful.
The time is {"hour": 4, "minute": 11}
